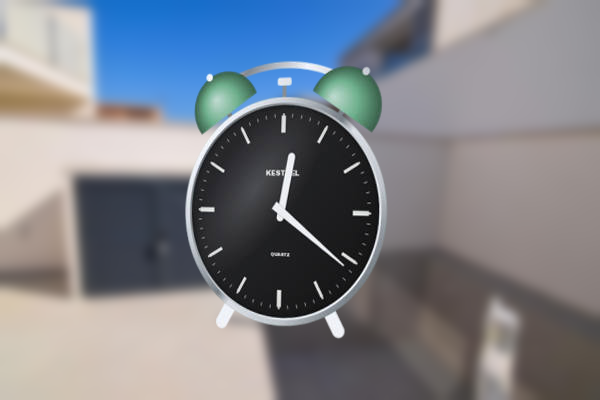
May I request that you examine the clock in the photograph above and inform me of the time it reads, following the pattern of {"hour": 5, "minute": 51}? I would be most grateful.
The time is {"hour": 12, "minute": 21}
